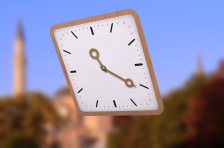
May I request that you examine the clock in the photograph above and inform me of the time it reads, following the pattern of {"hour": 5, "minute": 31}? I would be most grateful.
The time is {"hour": 11, "minute": 21}
